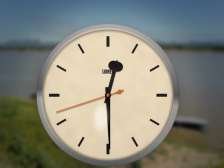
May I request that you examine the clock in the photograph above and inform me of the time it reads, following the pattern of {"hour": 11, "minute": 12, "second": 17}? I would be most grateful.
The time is {"hour": 12, "minute": 29, "second": 42}
